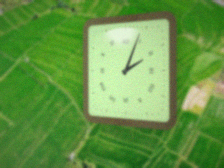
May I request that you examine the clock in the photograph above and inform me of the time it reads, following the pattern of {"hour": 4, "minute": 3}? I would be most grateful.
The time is {"hour": 2, "minute": 4}
